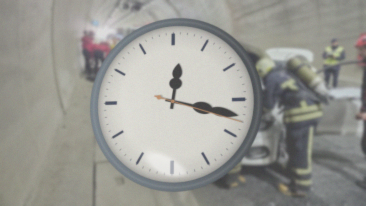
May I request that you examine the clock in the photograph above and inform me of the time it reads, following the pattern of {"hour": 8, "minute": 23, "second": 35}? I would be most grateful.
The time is {"hour": 12, "minute": 17, "second": 18}
